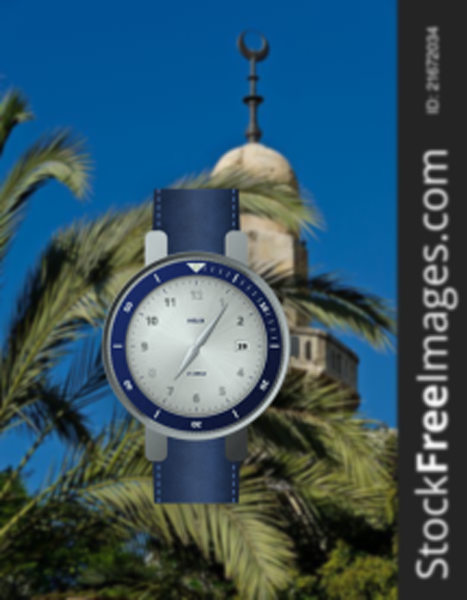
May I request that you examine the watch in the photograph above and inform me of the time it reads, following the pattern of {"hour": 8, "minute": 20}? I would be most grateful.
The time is {"hour": 7, "minute": 6}
